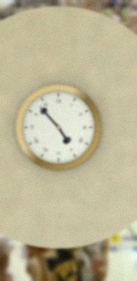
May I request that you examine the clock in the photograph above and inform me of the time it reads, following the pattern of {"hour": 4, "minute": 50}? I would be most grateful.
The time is {"hour": 4, "minute": 53}
